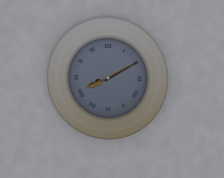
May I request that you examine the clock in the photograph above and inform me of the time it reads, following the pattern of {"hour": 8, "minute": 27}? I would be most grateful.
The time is {"hour": 8, "minute": 10}
